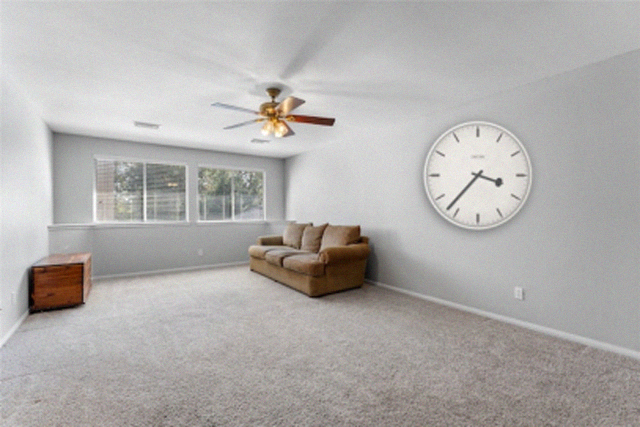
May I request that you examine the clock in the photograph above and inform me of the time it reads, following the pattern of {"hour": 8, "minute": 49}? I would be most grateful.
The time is {"hour": 3, "minute": 37}
